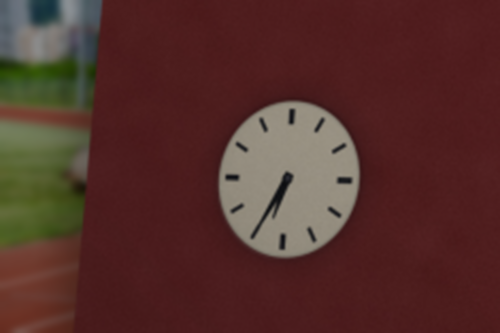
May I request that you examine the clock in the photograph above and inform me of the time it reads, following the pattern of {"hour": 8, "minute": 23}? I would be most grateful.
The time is {"hour": 6, "minute": 35}
